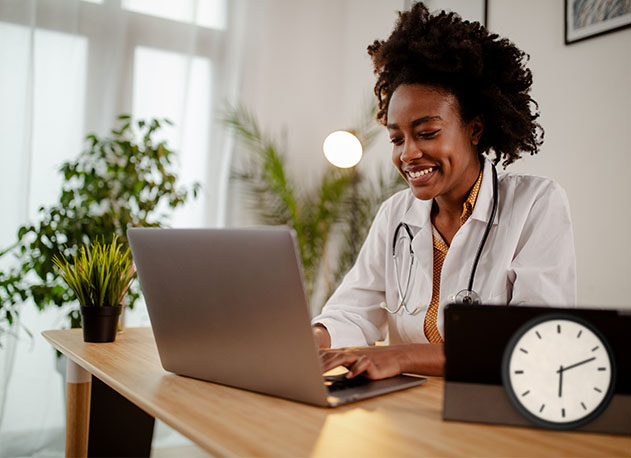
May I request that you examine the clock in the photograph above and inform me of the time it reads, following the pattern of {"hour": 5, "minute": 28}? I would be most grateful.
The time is {"hour": 6, "minute": 12}
